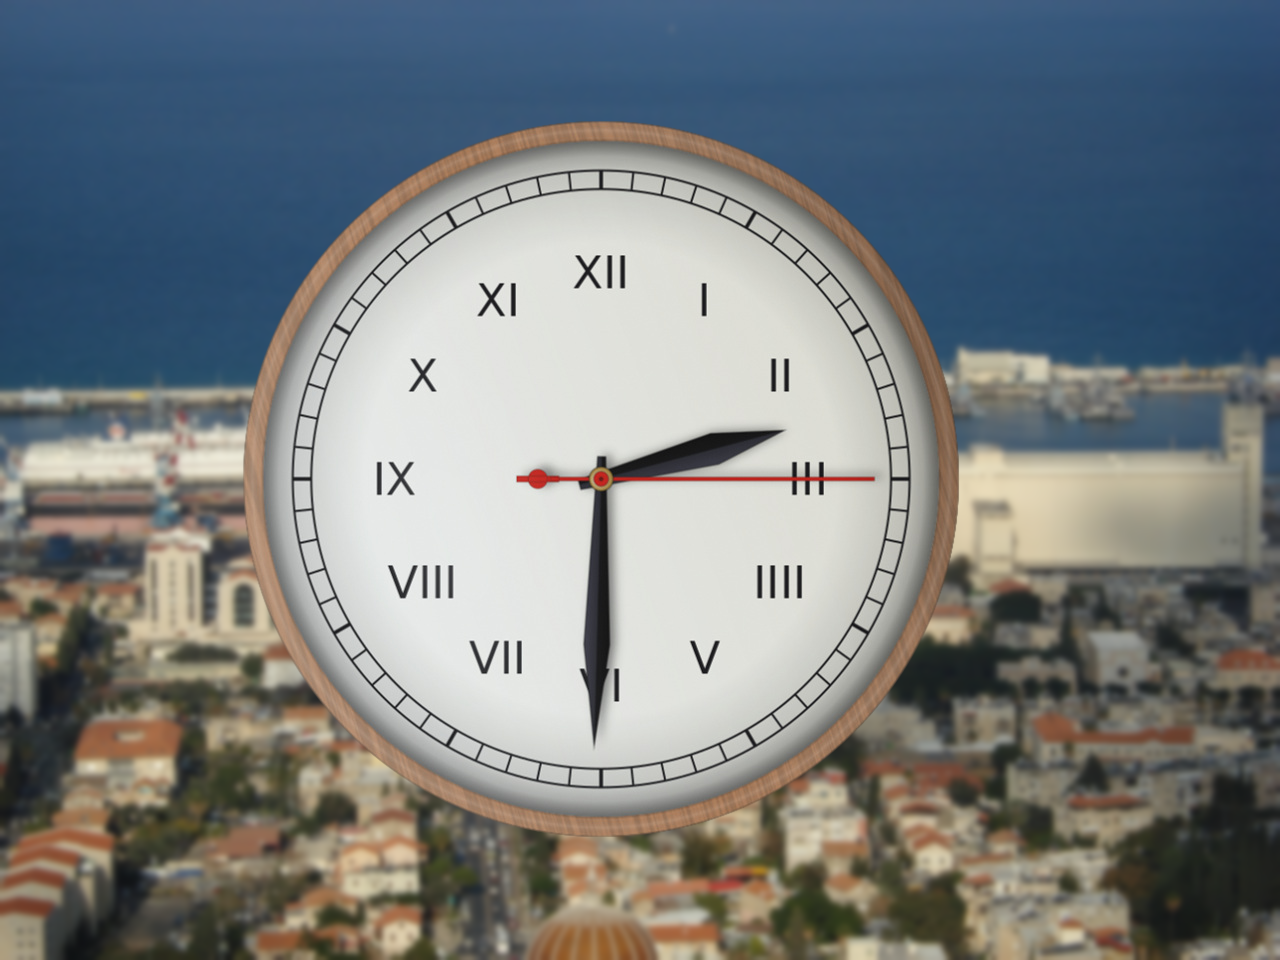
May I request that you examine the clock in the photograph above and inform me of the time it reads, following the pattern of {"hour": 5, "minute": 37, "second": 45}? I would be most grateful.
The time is {"hour": 2, "minute": 30, "second": 15}
